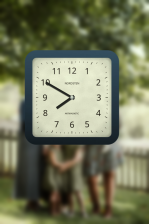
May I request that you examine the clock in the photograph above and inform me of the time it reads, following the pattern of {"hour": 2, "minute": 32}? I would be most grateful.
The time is {"hour": 7, "minute": 50}
